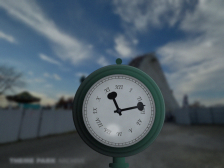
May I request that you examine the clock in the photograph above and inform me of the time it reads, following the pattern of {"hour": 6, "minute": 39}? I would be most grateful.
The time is {"hour": 11, "minute": 13}
